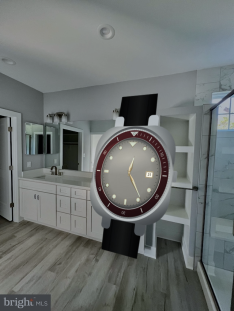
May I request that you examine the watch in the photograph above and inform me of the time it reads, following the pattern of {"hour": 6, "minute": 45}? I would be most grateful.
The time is {"hour": 12, "minute": 24}
